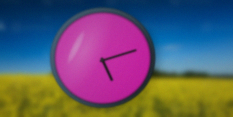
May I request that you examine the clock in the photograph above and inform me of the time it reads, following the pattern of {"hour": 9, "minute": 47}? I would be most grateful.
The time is {"hour": 5, "minute": 12}
